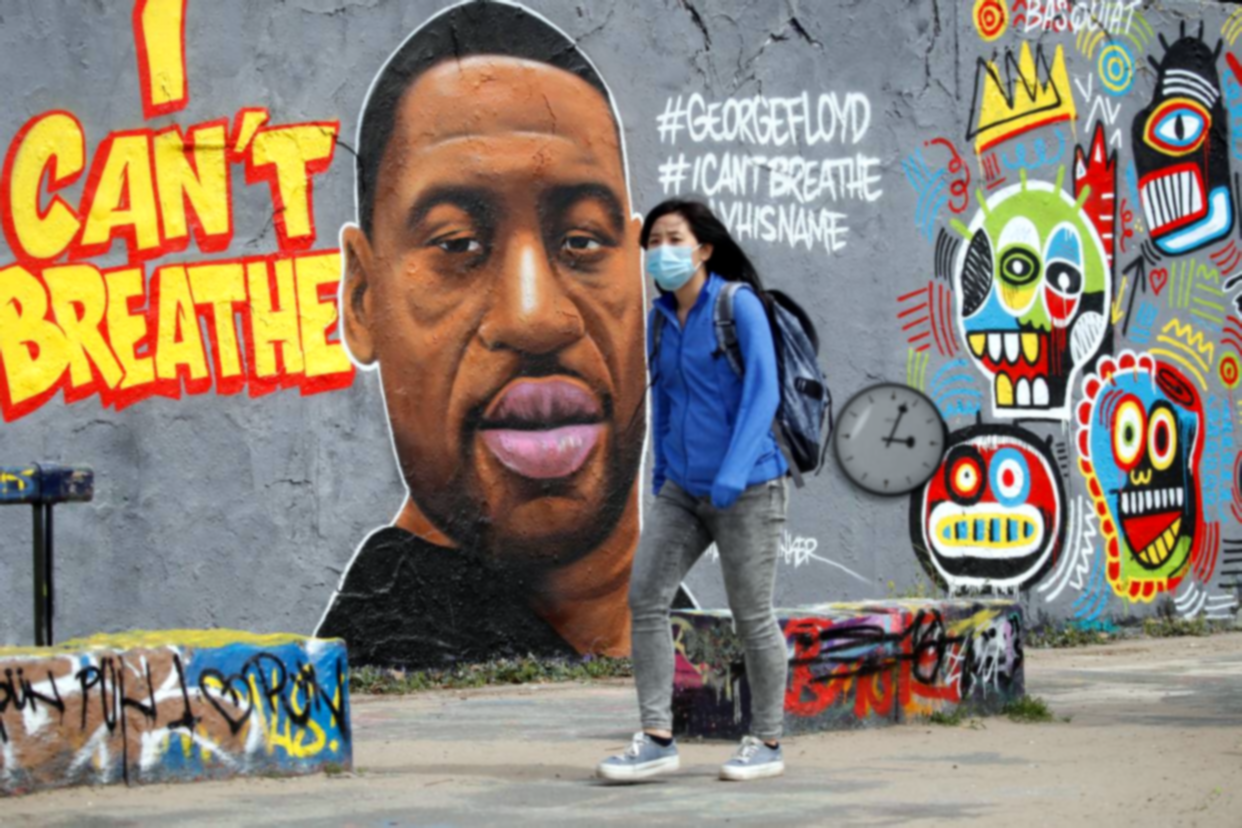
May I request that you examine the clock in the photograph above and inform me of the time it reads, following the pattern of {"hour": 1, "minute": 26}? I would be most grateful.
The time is {"hour": 3, "minute": 3}
